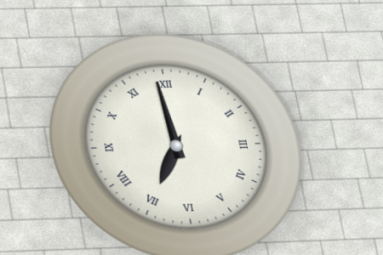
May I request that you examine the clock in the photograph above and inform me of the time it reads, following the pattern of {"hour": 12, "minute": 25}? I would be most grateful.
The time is {"hour": 6, "minute": 59}
